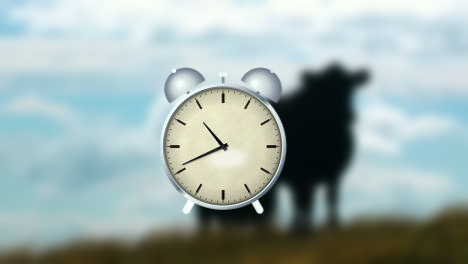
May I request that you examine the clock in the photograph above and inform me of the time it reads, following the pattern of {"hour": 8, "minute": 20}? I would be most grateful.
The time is {"hour": 10, "minute": 41}
